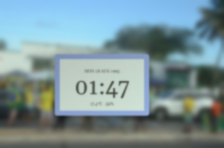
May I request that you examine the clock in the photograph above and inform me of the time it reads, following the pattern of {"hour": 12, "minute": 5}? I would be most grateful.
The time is {"hour": 1, "minute": 47}
